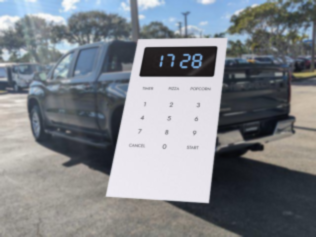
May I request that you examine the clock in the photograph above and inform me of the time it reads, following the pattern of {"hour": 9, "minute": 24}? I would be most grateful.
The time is {"hour": 17, "minute": 28}
